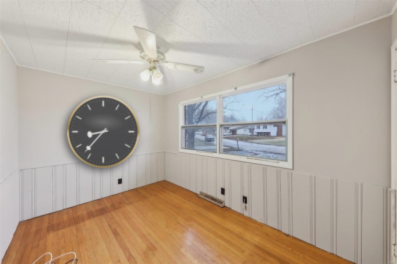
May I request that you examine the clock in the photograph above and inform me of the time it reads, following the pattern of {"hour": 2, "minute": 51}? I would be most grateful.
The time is {"hour": 8, "minute": 37}
